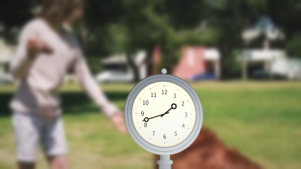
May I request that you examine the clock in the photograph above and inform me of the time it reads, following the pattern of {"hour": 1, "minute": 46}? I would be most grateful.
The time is {"hour": 1, "minute": 42}
